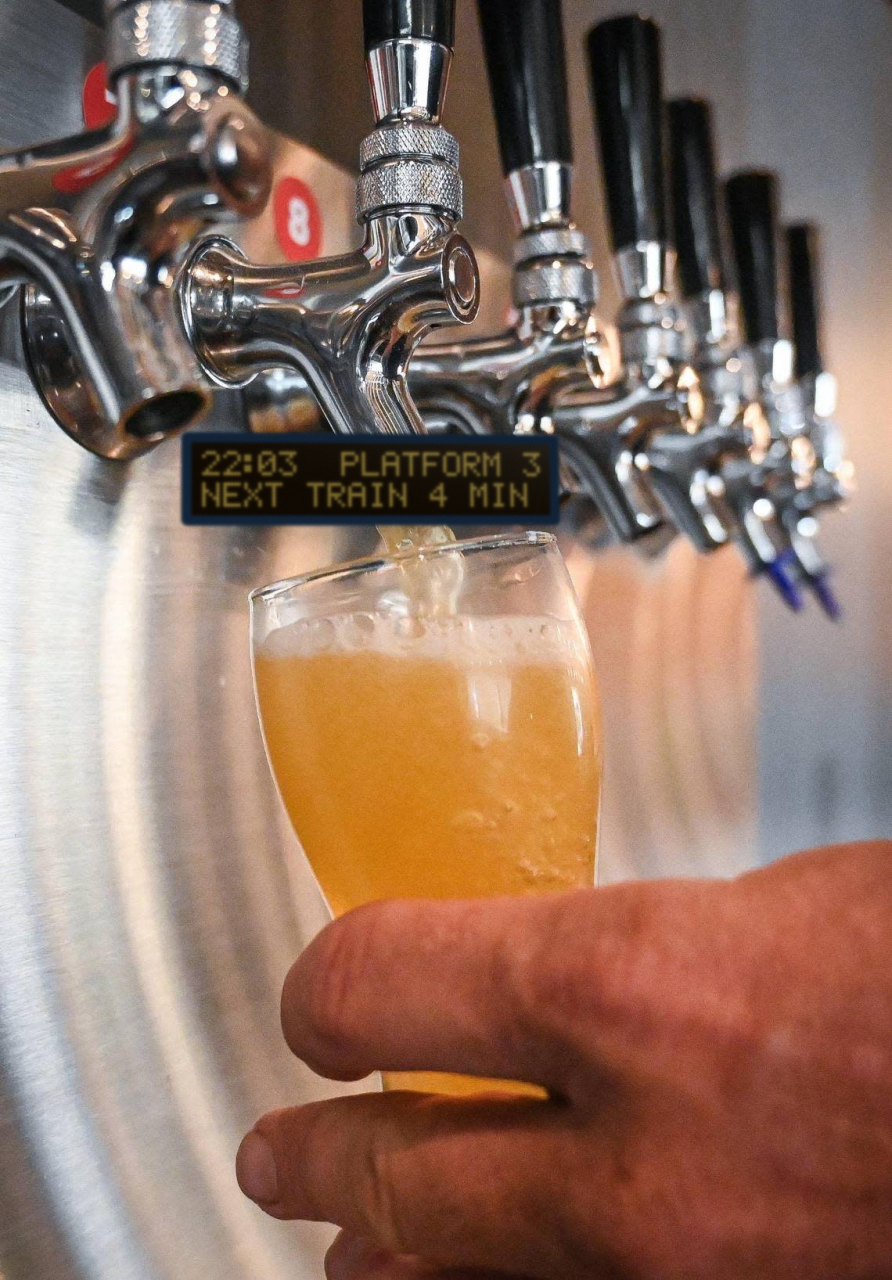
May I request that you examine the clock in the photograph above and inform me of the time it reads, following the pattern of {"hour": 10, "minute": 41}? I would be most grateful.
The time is {"hour": 22, "minute": 3}
